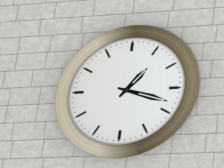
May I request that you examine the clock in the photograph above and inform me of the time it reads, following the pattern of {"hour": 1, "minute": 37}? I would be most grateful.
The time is {"hour": 1, "minute": 18}
